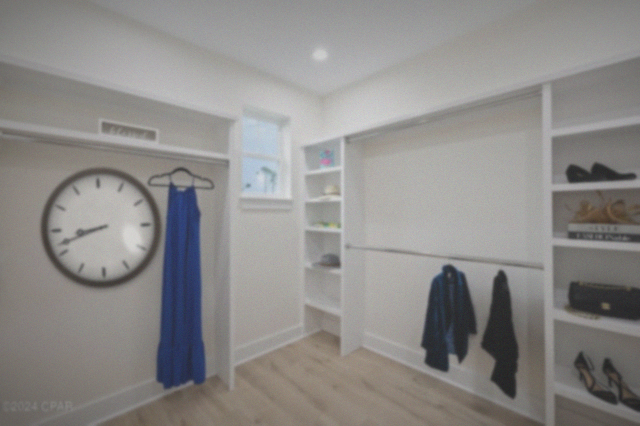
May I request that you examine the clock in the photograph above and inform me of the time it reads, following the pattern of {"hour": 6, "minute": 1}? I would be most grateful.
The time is {"hour": 8, "minute": 42}
